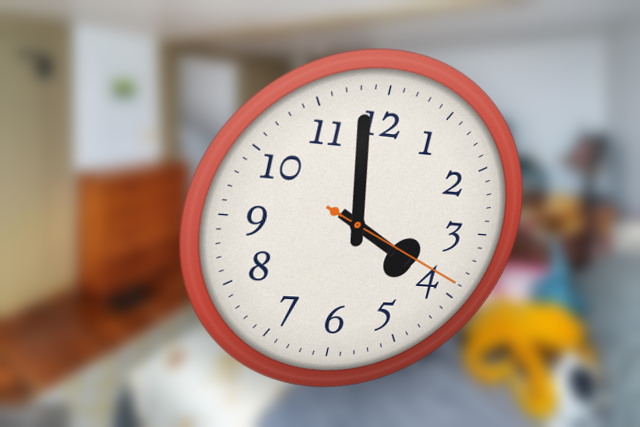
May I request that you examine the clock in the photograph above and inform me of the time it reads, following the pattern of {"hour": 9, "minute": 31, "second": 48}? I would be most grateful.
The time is {"hour": 3, "minute": 58, "second": 19}
